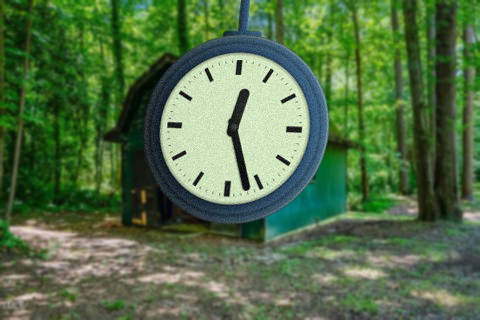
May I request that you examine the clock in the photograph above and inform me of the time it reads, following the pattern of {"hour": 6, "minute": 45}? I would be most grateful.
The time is {"hour": 12, "minute": 27}
